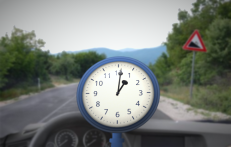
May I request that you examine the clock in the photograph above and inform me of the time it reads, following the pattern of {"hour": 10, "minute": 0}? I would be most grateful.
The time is {"hour": 1, "minute": 1}
